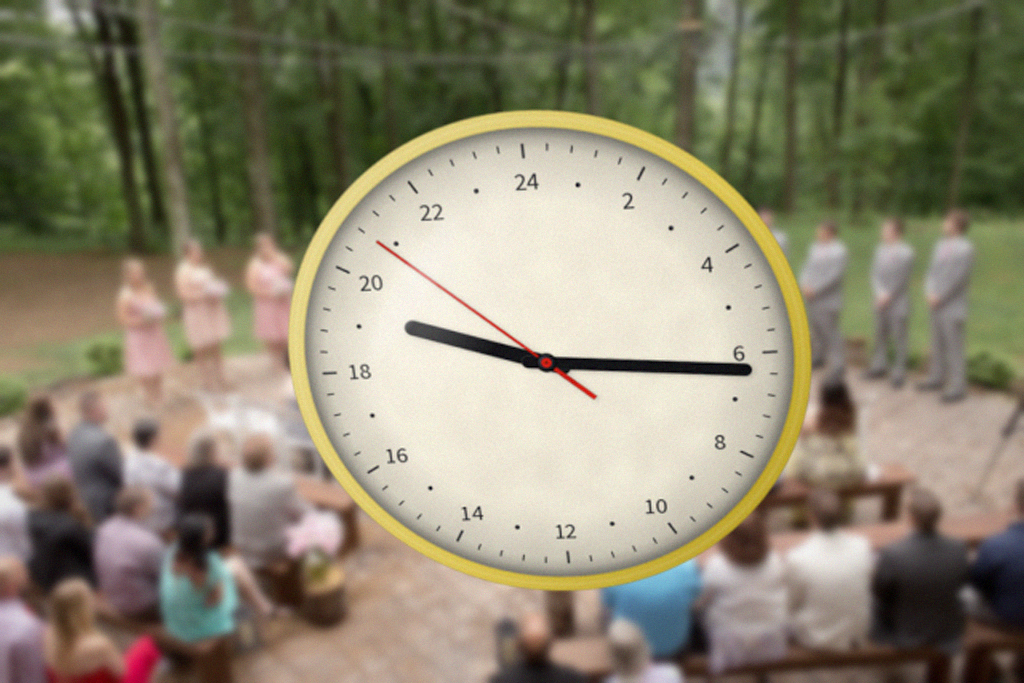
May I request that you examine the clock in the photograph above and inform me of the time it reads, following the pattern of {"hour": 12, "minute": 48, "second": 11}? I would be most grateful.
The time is {"hour": 19, "minute": 15, "second": 52}
